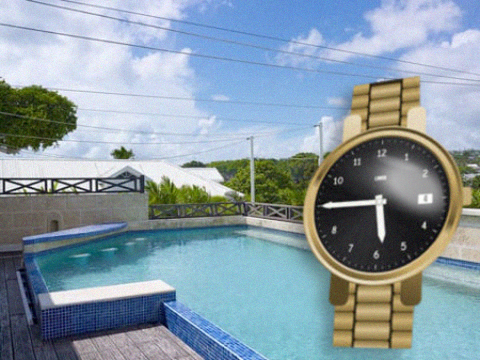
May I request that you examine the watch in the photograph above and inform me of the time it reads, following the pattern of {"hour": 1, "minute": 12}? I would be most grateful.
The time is {"hour": 5, "minute": 45}
